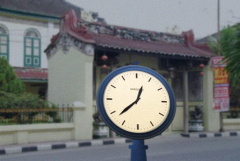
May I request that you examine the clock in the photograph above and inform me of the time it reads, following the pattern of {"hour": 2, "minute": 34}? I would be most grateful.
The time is {"hour": 12, "minute": 38}
